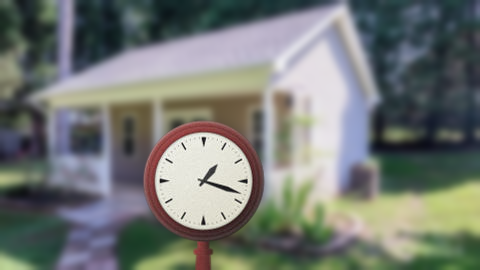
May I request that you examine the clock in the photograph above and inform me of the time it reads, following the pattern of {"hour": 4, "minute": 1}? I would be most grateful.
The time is {"hour": 1, "minute": 18}
